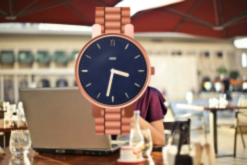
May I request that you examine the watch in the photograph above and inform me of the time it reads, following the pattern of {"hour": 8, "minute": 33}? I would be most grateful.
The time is {"hour": 3, "minute": 32}
